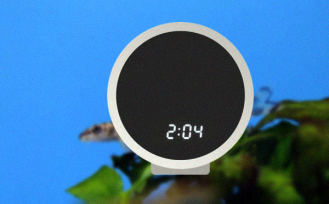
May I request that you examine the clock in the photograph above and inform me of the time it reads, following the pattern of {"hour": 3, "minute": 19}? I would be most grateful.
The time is {"hour": 2, "minute": 4}
